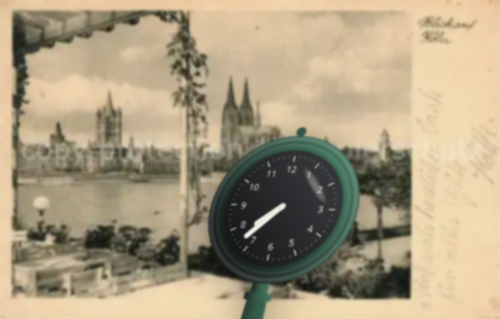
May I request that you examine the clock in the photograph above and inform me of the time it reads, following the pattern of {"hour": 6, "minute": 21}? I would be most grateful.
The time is {"hour": 7, "minute": 37}
